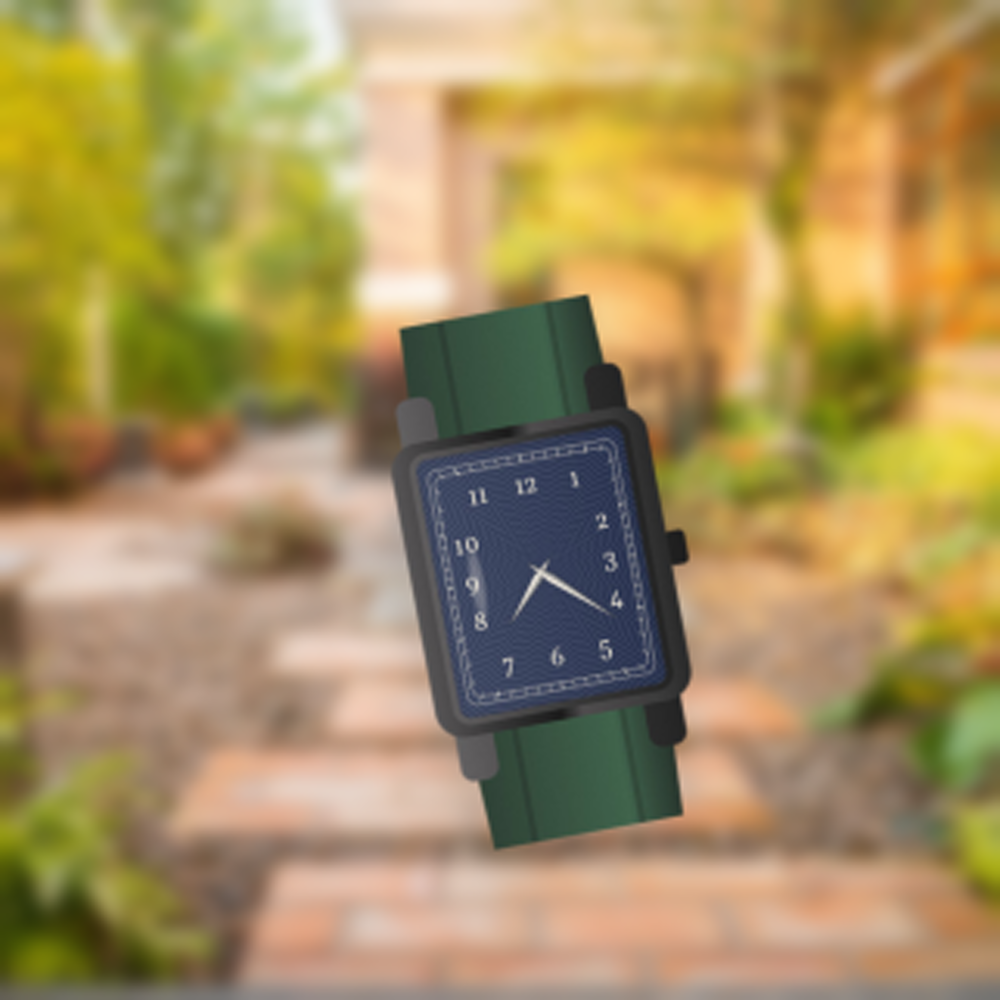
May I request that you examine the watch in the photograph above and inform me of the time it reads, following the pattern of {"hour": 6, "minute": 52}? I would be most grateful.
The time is {"hour": 7, "minute": 22}
